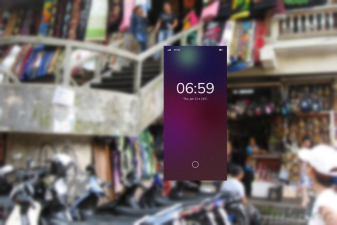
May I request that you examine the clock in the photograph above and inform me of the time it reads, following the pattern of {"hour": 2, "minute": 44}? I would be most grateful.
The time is {"hour": 6, "minute": 59}
